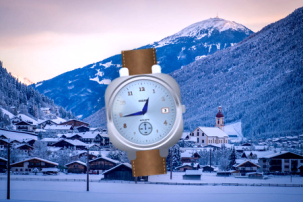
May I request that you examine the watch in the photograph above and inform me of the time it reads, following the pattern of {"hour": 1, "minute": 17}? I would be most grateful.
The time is {"hour": 12, "minute": 44}
